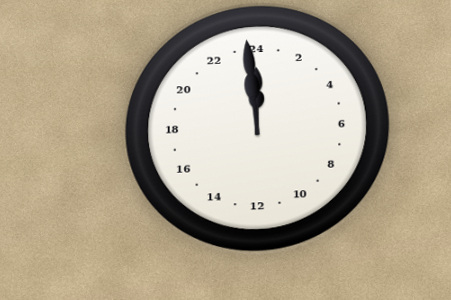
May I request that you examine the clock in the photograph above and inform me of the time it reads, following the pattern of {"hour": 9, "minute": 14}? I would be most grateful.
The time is {"hour": 23, "minute": 59}
